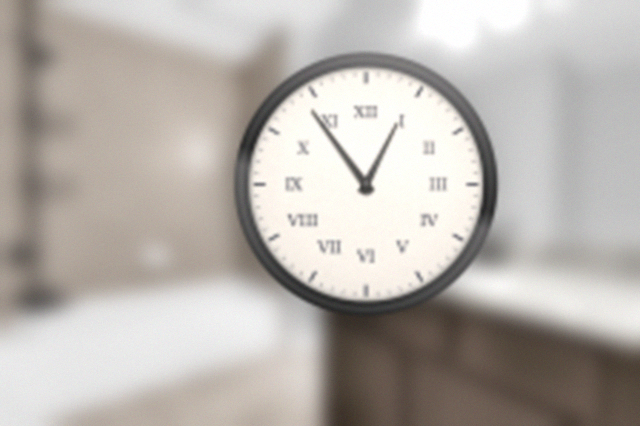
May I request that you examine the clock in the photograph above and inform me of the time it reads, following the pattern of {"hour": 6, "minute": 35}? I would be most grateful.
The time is {"hour": 12, "minute": 54}
